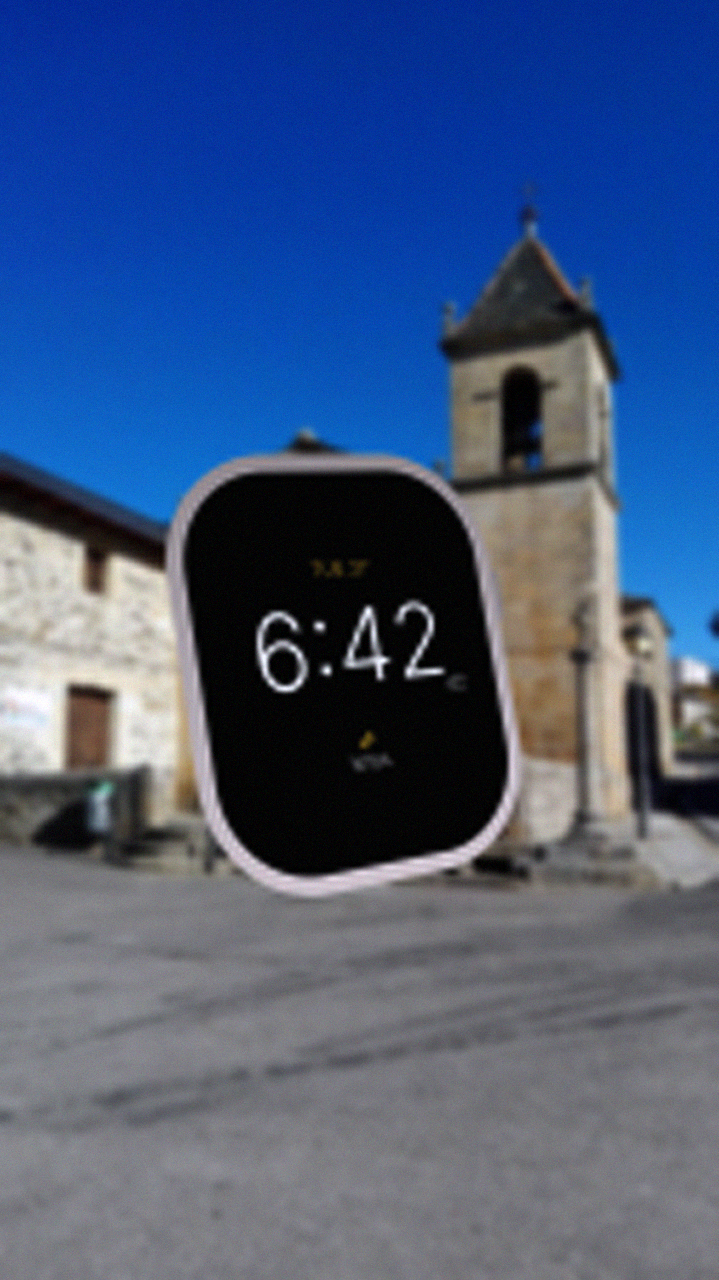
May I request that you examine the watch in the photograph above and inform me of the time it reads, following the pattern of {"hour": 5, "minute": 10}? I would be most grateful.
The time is {"hour": 6, "minute": 42}
